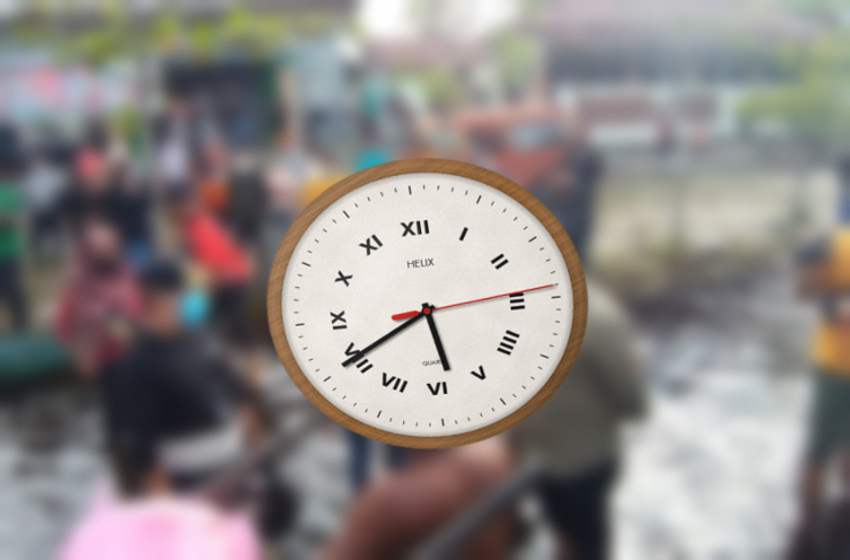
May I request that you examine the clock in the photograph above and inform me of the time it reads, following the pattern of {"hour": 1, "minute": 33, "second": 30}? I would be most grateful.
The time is {"hour": 5, "minute": 40, "second": 14}
